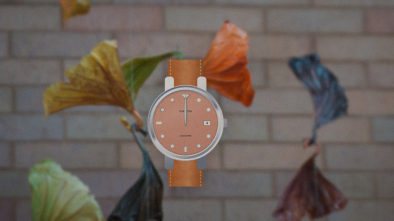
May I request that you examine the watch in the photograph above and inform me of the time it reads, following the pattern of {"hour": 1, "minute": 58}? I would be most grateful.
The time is {"hour": 12, "minute": 0}
